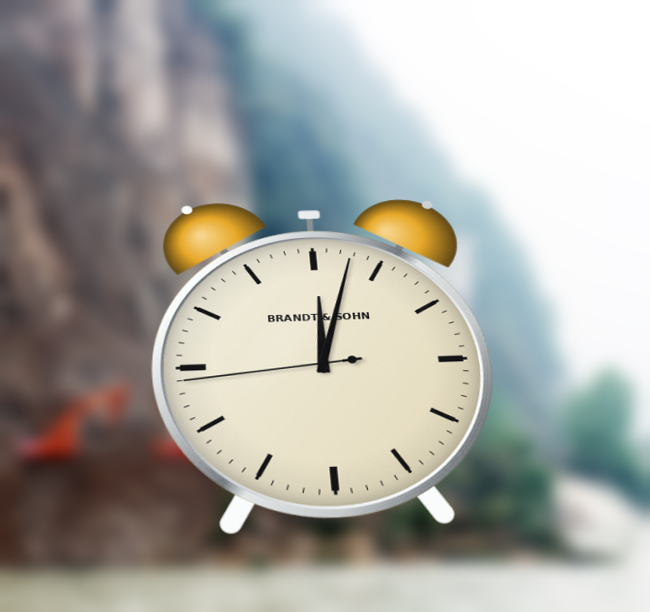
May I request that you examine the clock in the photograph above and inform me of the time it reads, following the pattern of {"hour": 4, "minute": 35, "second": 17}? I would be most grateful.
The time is {"hour": 12, "minute": 2, "second": 44}
